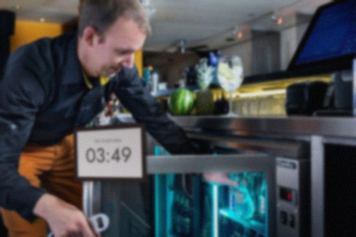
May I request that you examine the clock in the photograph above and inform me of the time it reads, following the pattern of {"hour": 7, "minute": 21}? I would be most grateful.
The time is {"hour": 3, "minute": 49}
